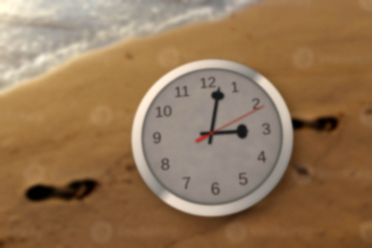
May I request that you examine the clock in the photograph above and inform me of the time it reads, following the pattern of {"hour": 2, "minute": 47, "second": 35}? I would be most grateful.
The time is {"hour": 3, "minute": 2, "second": 11}
